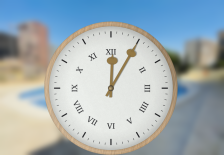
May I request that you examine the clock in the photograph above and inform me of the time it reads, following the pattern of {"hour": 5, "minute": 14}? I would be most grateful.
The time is {"hour": 12, "minute": 5}
